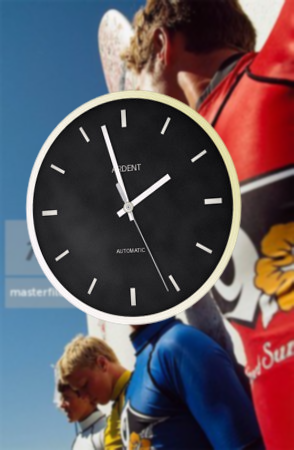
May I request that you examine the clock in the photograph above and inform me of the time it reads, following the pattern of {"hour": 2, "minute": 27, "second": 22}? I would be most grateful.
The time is {"hour": 1, "minute": 57, "second": 26}
